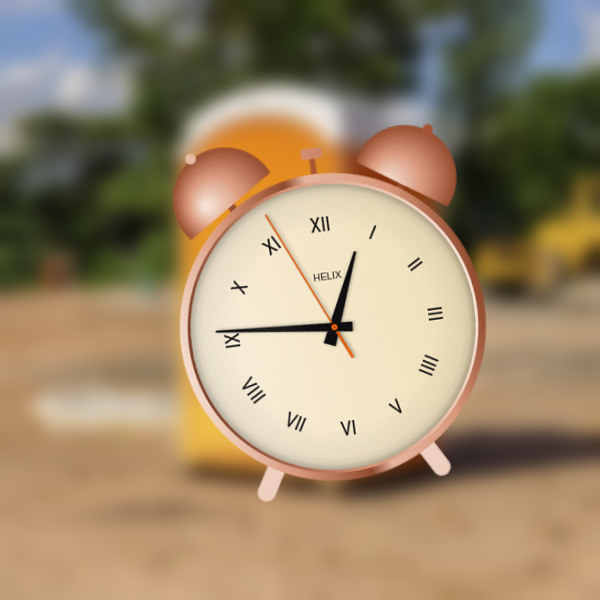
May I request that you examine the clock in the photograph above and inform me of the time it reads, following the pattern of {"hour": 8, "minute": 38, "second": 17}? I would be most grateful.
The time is {"hour": 12, "minute": 45, "second": 56}
